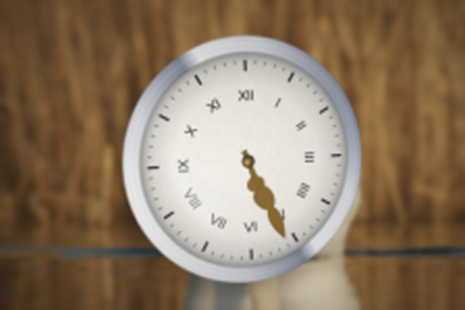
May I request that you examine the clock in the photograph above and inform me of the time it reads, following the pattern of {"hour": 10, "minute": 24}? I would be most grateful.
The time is {"hour": 5, "minute": 26}
